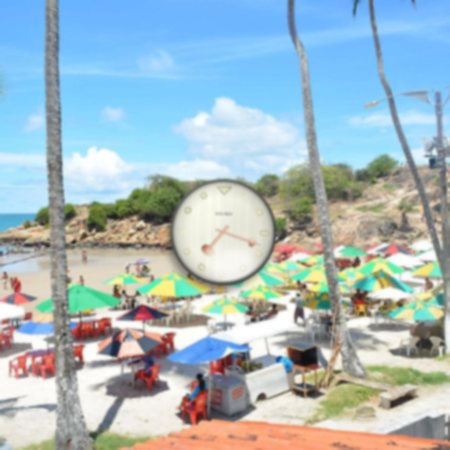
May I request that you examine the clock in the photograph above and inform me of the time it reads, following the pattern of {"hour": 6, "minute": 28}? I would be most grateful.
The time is {"hour": 7, "minute": 18}
